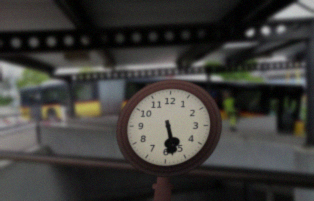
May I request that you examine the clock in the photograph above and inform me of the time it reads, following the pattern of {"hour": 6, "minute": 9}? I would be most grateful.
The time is {"hour": 5, "minute": 28}
